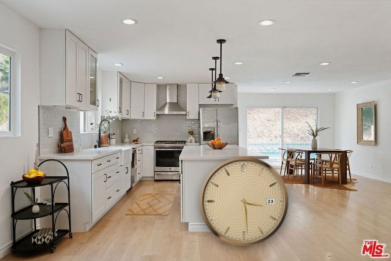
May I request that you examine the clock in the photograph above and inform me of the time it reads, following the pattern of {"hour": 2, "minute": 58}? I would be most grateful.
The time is {"hour": 3, "minute": 29}
